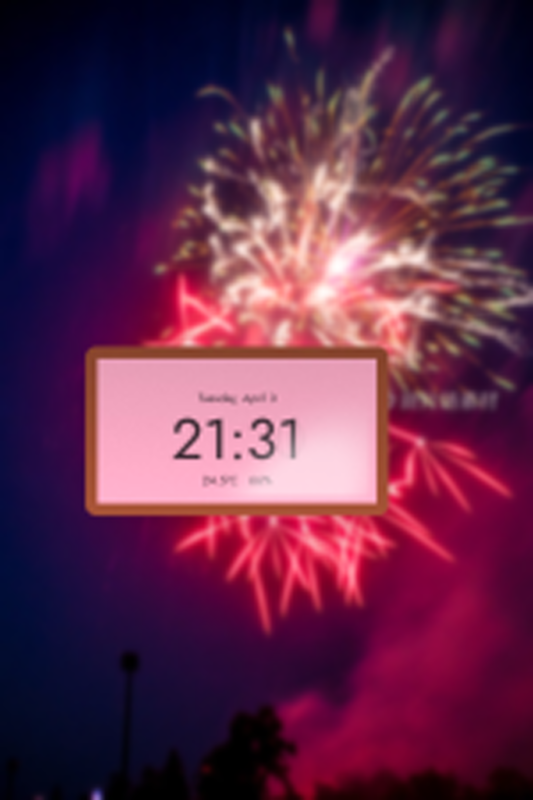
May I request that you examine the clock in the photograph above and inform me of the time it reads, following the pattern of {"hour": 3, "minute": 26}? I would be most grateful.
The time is {"hour": 21, "minute": 31}
